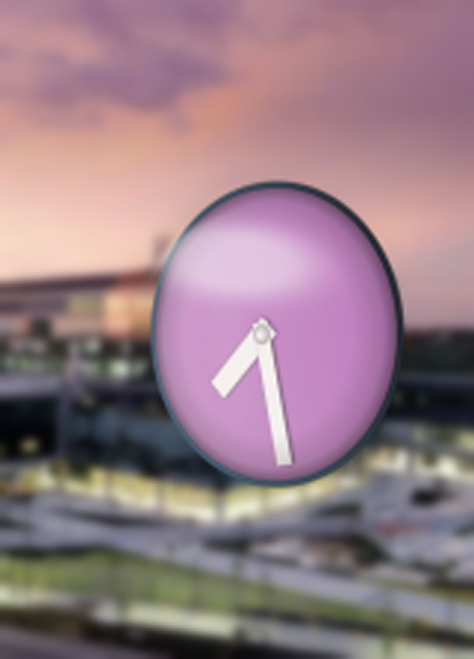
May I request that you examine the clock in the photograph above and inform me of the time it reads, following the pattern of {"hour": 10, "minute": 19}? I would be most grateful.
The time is {"hour": 7, "minute": 28}
